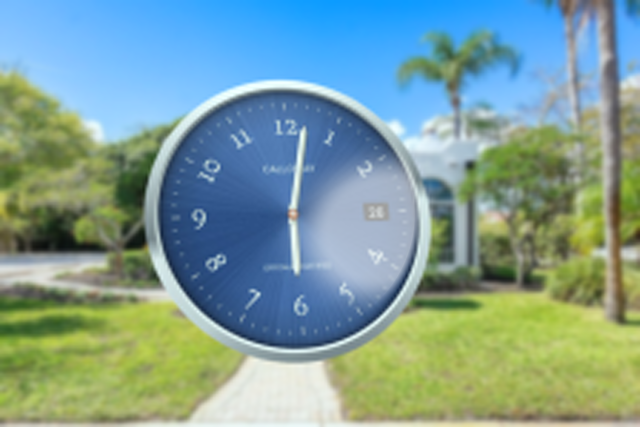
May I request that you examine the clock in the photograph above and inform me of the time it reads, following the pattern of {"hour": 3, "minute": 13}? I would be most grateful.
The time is {"hour": 6, "minute": 2}
